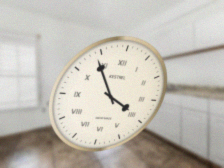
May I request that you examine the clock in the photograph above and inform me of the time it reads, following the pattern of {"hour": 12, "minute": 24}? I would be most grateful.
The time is {"hour": 3, "minute": 54}
